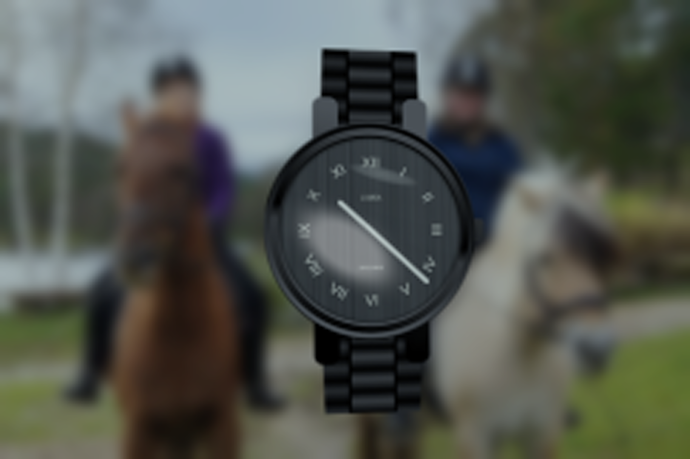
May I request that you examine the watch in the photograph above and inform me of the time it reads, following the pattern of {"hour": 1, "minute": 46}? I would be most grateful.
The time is {"hour": 10, "minute": 22}
